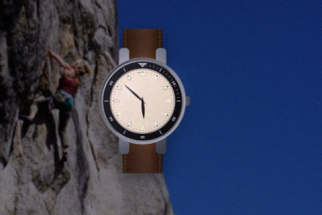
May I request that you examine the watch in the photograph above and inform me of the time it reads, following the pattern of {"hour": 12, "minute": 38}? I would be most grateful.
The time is {"hour": 5, "minute": 52}
